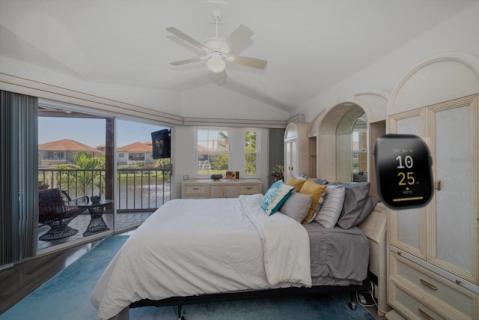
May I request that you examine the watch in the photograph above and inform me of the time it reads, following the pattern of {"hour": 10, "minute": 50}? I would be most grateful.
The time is {"hour": 10, "minute": 25}
